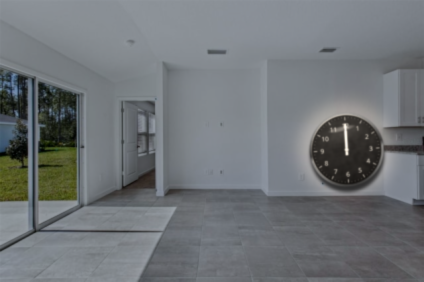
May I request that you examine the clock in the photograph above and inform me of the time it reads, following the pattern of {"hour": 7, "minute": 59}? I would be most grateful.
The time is {"hour": 12, "minute": 0}
